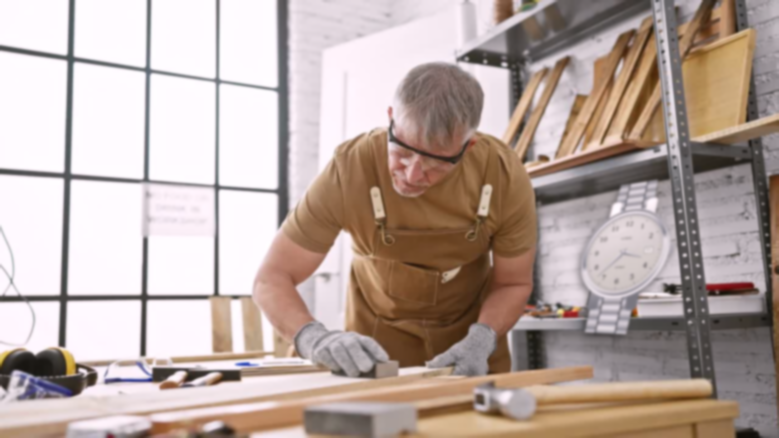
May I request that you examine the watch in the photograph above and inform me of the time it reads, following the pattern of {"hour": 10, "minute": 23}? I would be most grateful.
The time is {"hour": 3, "minute": 37}
